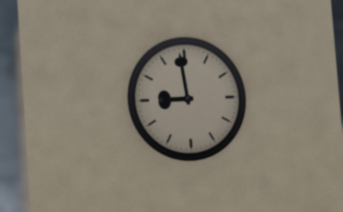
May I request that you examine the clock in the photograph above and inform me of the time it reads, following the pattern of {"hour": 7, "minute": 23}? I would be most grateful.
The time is {"hour": 8, "minute": 59}
